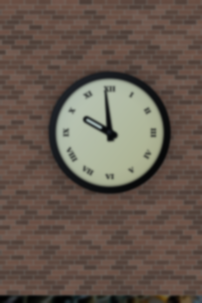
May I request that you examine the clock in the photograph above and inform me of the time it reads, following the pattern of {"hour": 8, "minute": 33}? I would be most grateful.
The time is {"hour": 9, "minute": 59}
